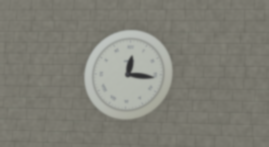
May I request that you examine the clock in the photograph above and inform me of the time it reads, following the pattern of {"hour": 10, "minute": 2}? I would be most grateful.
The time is {"hour": 12, "minute": 16}
